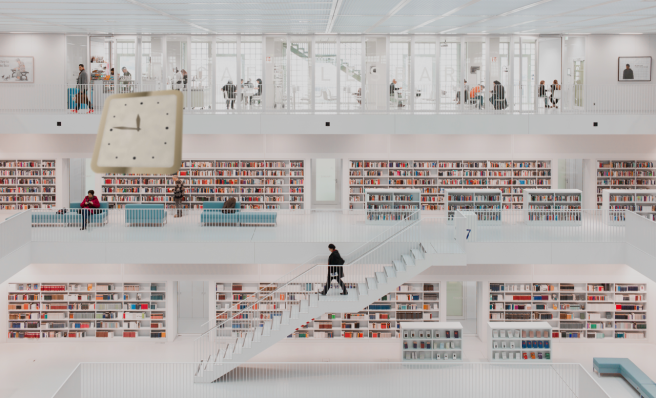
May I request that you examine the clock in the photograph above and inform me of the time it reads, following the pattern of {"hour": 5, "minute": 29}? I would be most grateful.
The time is {"hour": 11, "minute": 46}
